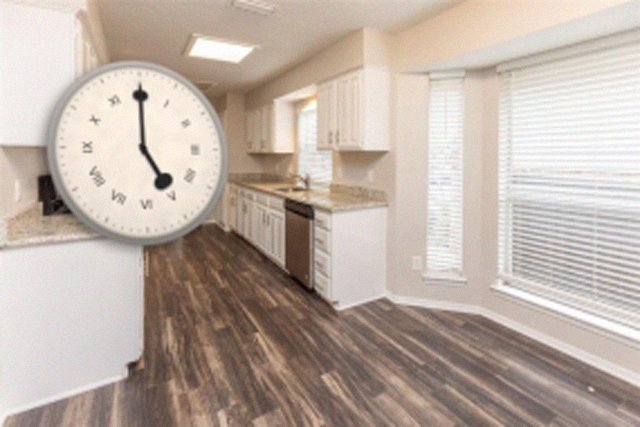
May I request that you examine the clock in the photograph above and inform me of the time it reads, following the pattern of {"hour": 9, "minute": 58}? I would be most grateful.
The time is {"hour": 5, "minute": 0}
